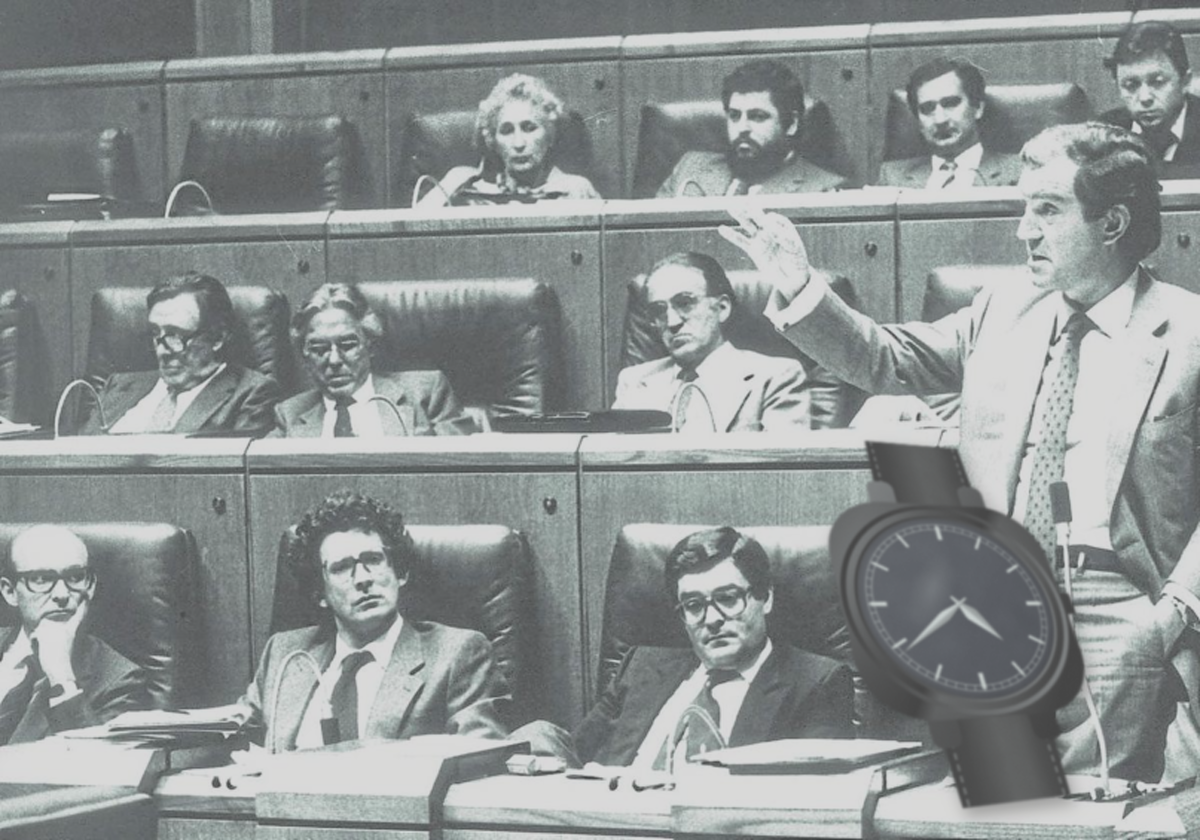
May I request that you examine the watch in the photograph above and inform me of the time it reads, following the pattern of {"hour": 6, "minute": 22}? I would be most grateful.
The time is {"hour": 4, "minute": 39}
